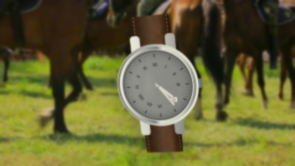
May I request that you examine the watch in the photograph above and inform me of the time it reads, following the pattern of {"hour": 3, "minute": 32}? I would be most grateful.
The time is {"hour": 4, "minute": 24}
